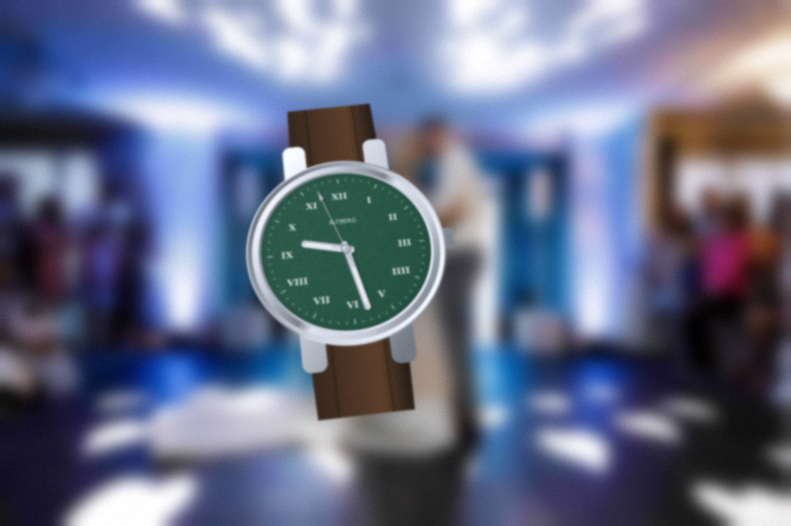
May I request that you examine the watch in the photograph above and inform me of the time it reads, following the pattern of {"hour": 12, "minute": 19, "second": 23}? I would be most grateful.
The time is {"hour": 9, "minute": 27, "second": 57}
